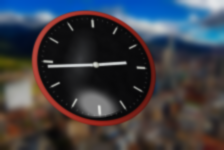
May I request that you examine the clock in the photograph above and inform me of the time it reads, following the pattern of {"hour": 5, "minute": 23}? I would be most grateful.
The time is {"hour": 2, "minute": 44}
